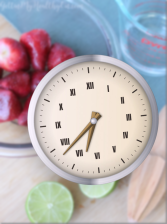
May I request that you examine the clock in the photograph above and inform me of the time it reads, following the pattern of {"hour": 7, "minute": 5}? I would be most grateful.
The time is {"hour": 6, "minute": 38}
